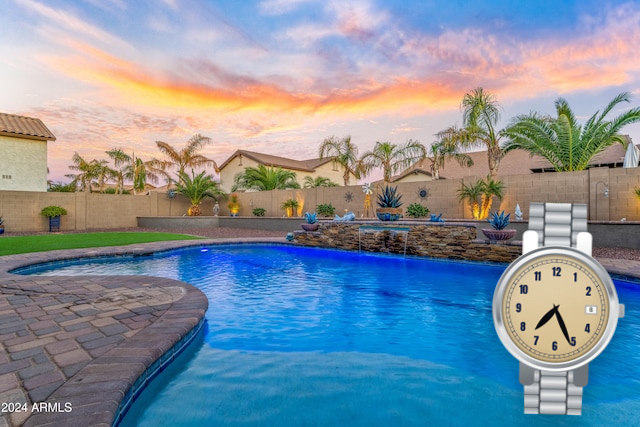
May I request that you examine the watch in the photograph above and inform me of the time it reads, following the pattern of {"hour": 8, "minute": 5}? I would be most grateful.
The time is {"hour": 7, "minute": 26}
